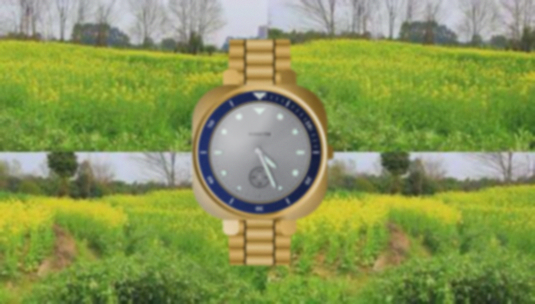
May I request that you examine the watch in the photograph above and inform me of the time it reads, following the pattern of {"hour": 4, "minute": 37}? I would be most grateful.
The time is {"hour": 4, "minute": 26}
